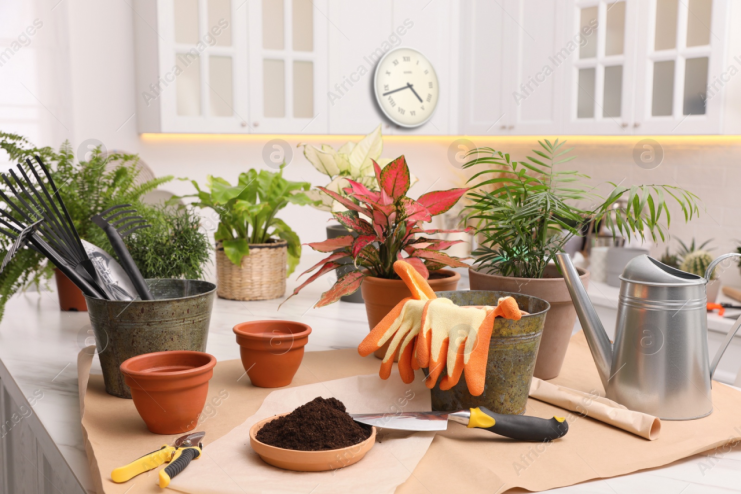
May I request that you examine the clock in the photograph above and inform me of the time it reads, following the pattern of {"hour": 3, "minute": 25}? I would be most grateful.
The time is {"hour": 4, "minute": 43}
